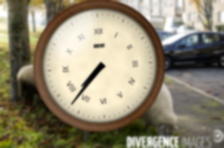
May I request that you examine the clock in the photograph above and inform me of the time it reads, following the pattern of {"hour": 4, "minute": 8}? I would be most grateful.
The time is {"hour": 7, "minute": 37}
